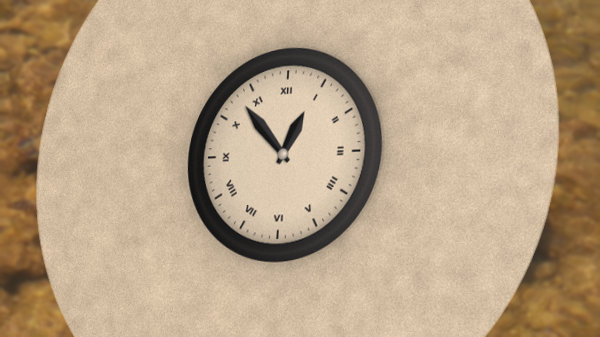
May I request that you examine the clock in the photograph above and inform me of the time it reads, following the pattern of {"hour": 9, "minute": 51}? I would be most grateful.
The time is {"hour": 12, "minute": 53}
